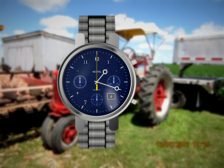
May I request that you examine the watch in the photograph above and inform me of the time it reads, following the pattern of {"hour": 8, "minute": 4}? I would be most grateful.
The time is {"hour": 1, "minute": 18}
